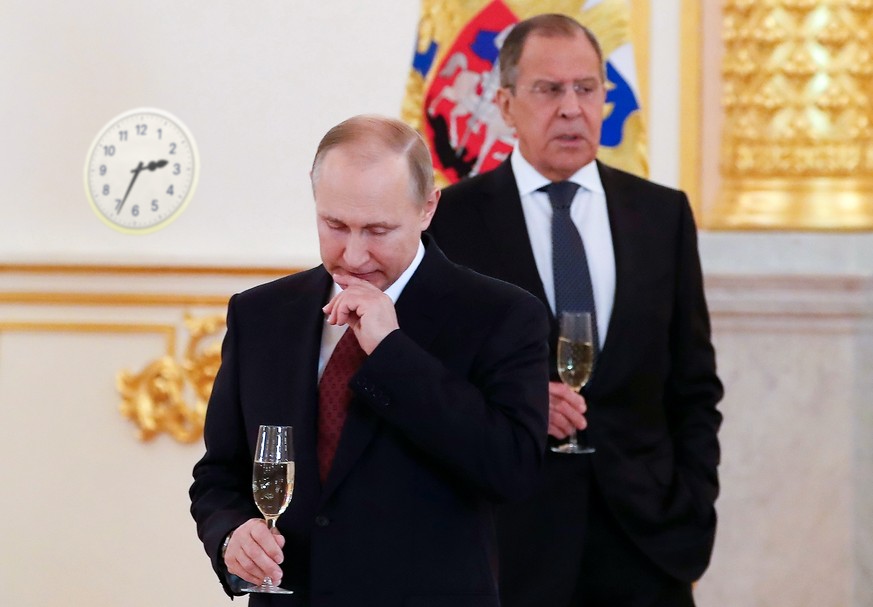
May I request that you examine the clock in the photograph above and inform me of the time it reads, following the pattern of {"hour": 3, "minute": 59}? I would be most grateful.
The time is {"hour": 2, "minute": 34}
